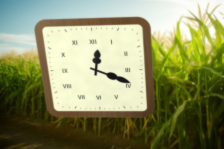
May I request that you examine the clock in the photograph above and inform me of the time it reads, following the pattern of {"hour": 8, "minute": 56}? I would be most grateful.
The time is {"hour": 12, "minute": 19}
